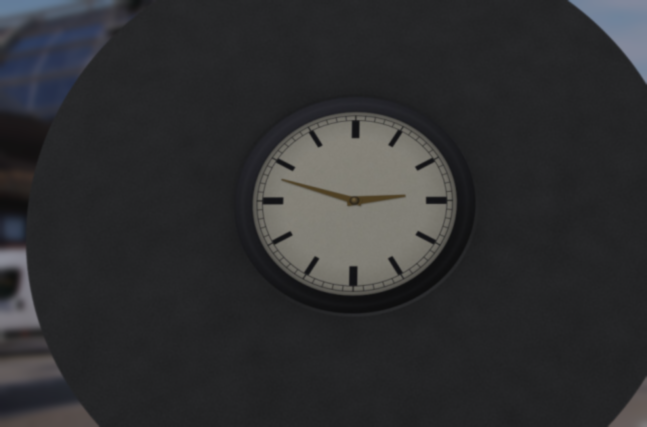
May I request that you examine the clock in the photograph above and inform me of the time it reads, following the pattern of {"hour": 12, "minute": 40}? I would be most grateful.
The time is {"hour": 2, "minute": 48}
